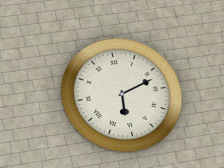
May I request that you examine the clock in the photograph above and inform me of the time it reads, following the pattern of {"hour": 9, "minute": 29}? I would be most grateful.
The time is {"hour": 6, "minute": 12}
